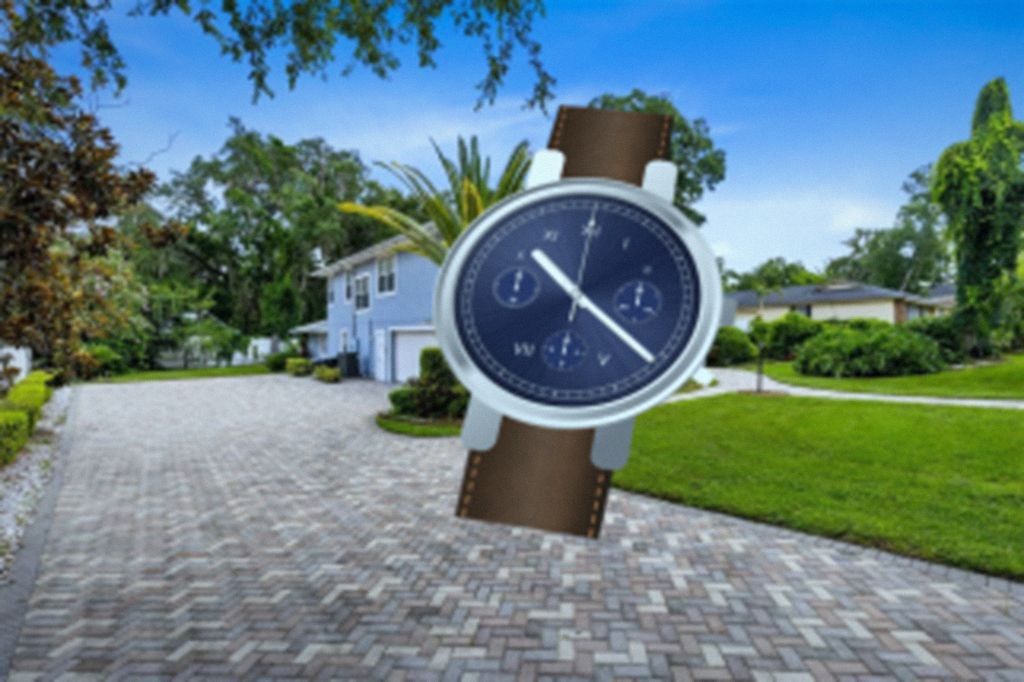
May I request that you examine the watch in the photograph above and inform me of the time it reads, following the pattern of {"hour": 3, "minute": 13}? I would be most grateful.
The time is {"hour": 10, "minute": 21}
